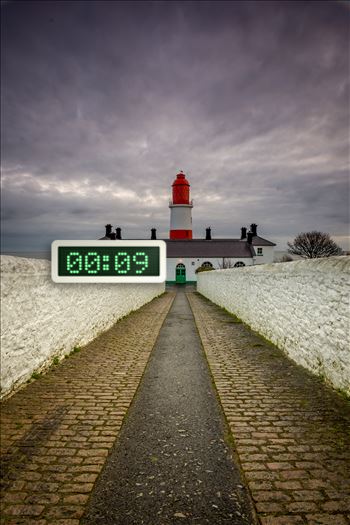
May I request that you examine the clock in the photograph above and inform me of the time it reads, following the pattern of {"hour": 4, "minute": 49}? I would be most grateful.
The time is {"hour": 0, "minute": 9}
